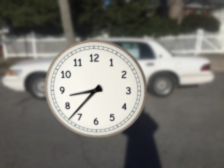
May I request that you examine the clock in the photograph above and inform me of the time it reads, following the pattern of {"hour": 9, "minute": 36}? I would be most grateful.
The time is {"hour": 8, "minute": 37}
